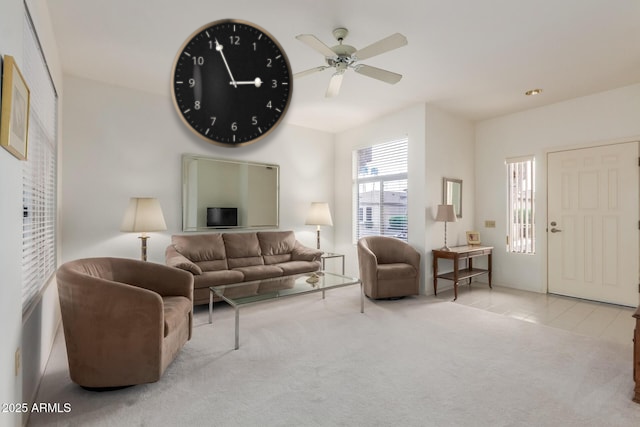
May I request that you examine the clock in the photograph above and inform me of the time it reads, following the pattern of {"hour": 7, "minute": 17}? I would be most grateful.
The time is {"hour": 2, "minute": 56}
